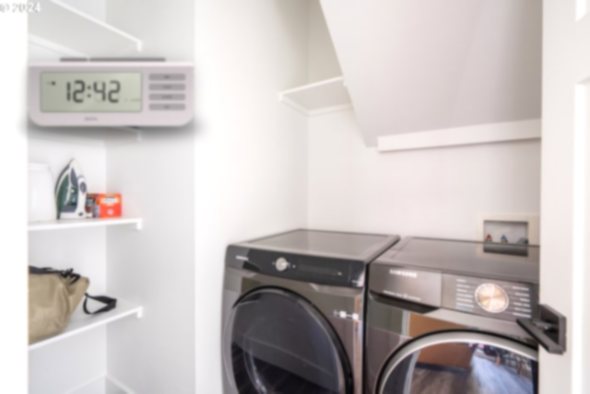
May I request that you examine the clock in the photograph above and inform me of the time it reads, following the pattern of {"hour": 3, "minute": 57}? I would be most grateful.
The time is {"hour": 12, "minute": 42}
